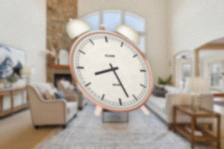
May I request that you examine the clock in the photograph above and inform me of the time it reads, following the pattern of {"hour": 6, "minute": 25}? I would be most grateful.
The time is {"hour": 8, "minute": 27}
